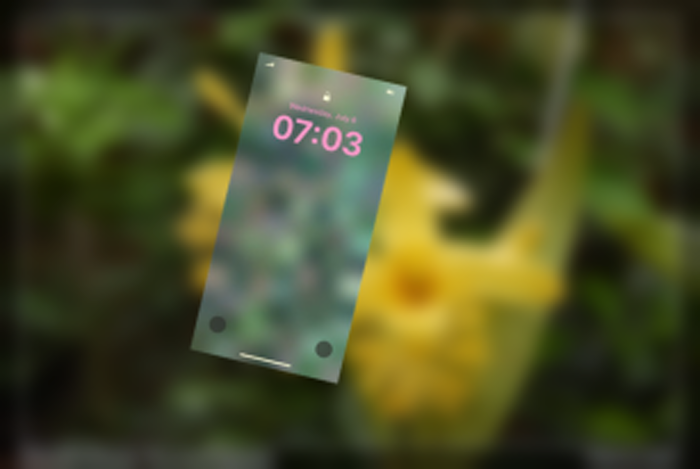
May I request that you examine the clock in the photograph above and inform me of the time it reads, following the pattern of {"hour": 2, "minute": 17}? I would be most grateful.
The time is {"hour": 7, "minute": 3}
